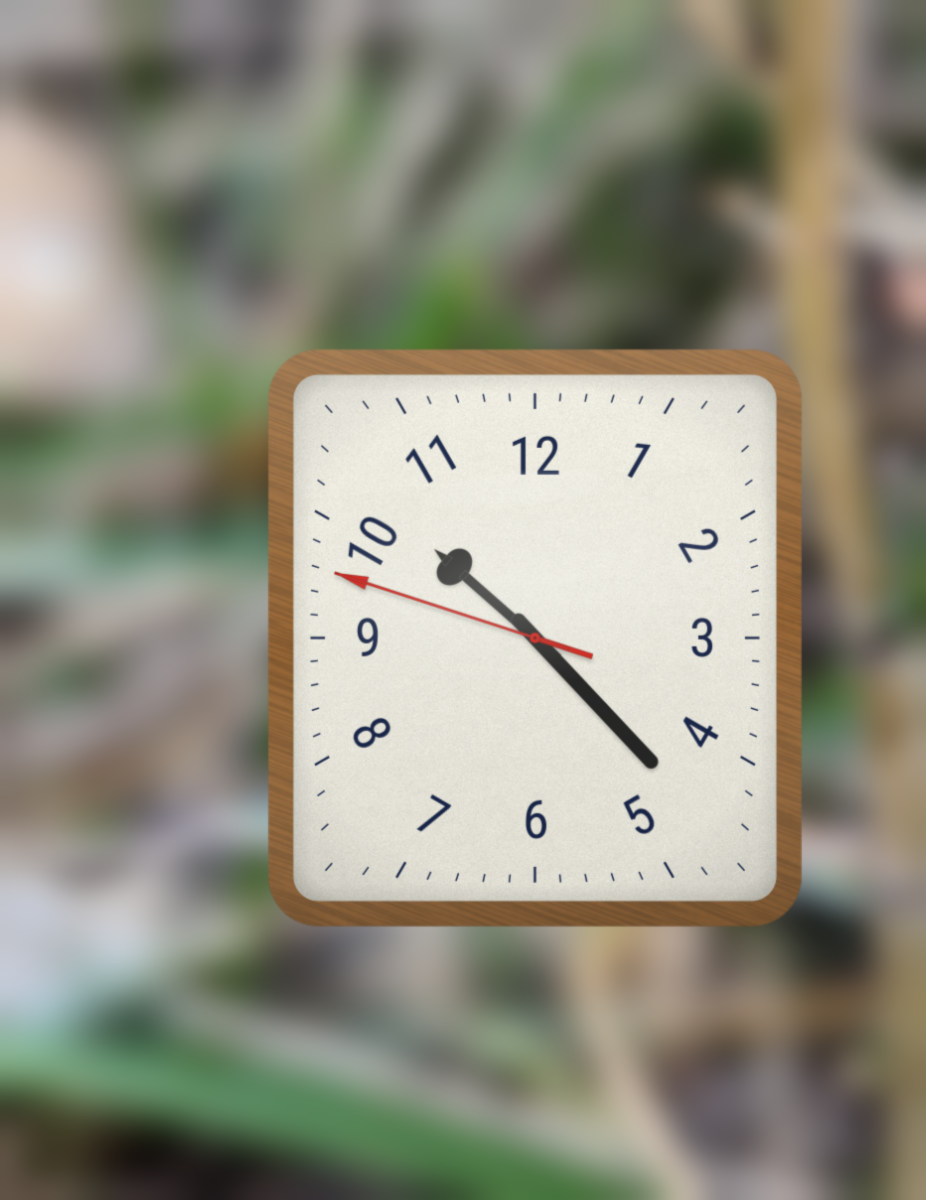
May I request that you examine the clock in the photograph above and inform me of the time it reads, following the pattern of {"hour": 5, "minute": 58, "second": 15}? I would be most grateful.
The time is {"hour": 10, "minute": 22, "second": 48}
